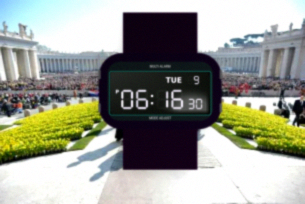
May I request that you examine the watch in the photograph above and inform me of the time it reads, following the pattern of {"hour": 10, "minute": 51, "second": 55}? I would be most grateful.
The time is {"hour": 6, "minute": 16, "second": 30}
